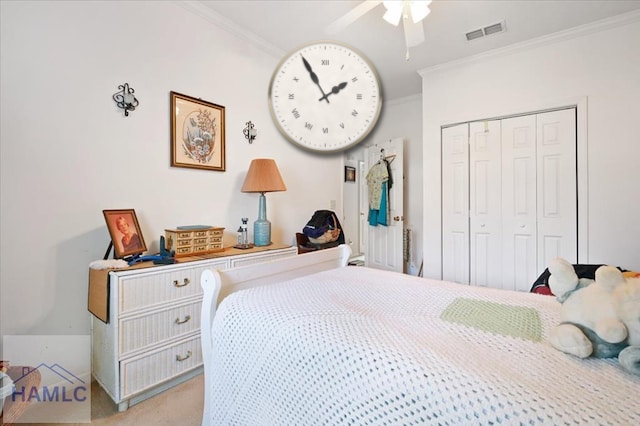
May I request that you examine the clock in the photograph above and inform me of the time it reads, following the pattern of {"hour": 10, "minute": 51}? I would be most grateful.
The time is {"hour": 1, "minute": 55}
